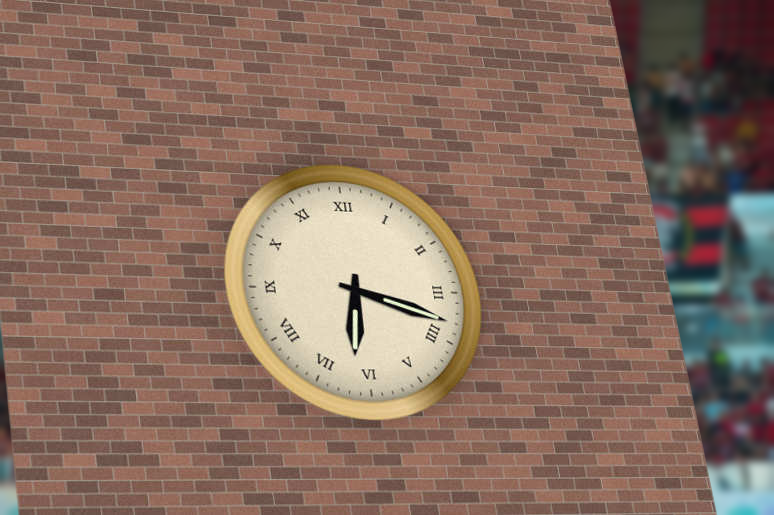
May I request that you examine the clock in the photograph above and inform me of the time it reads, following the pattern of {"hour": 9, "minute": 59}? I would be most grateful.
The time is {"hour": 6, "minute": 18}
